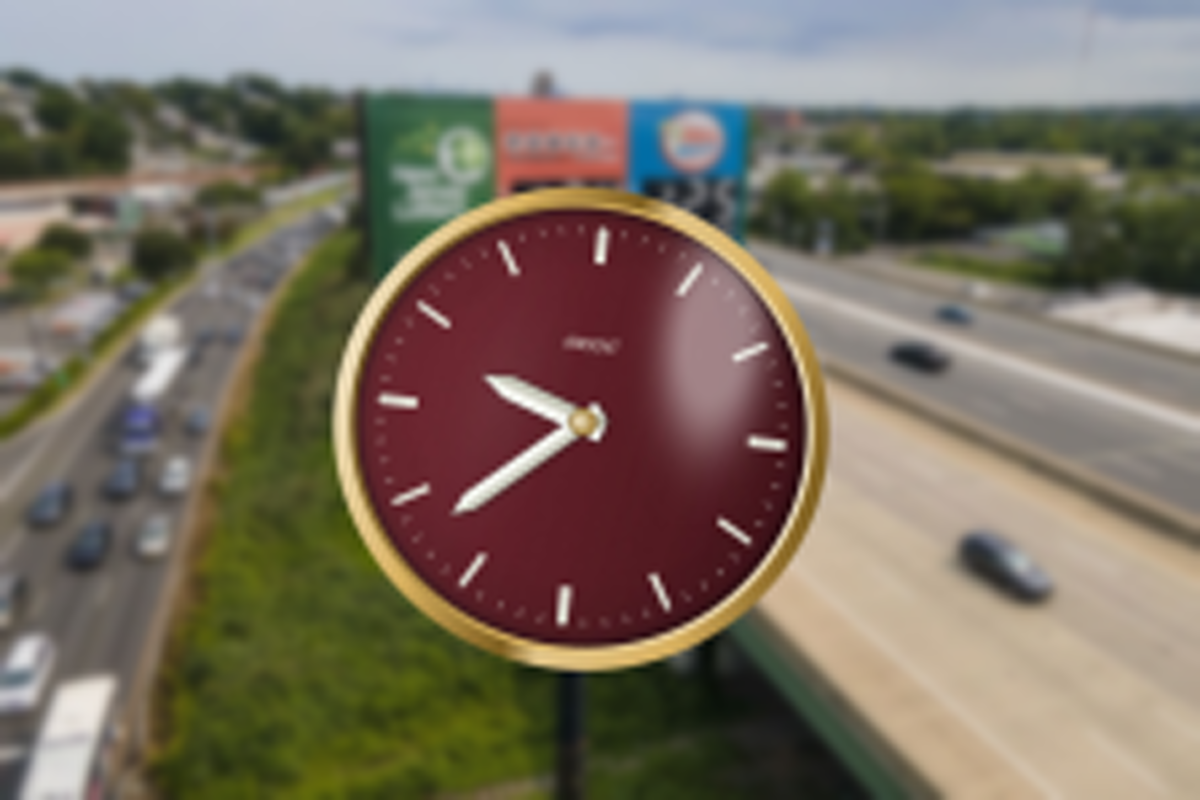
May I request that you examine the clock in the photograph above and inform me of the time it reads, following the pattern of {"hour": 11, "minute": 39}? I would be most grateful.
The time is {"hour": 9, "minute": 38}
